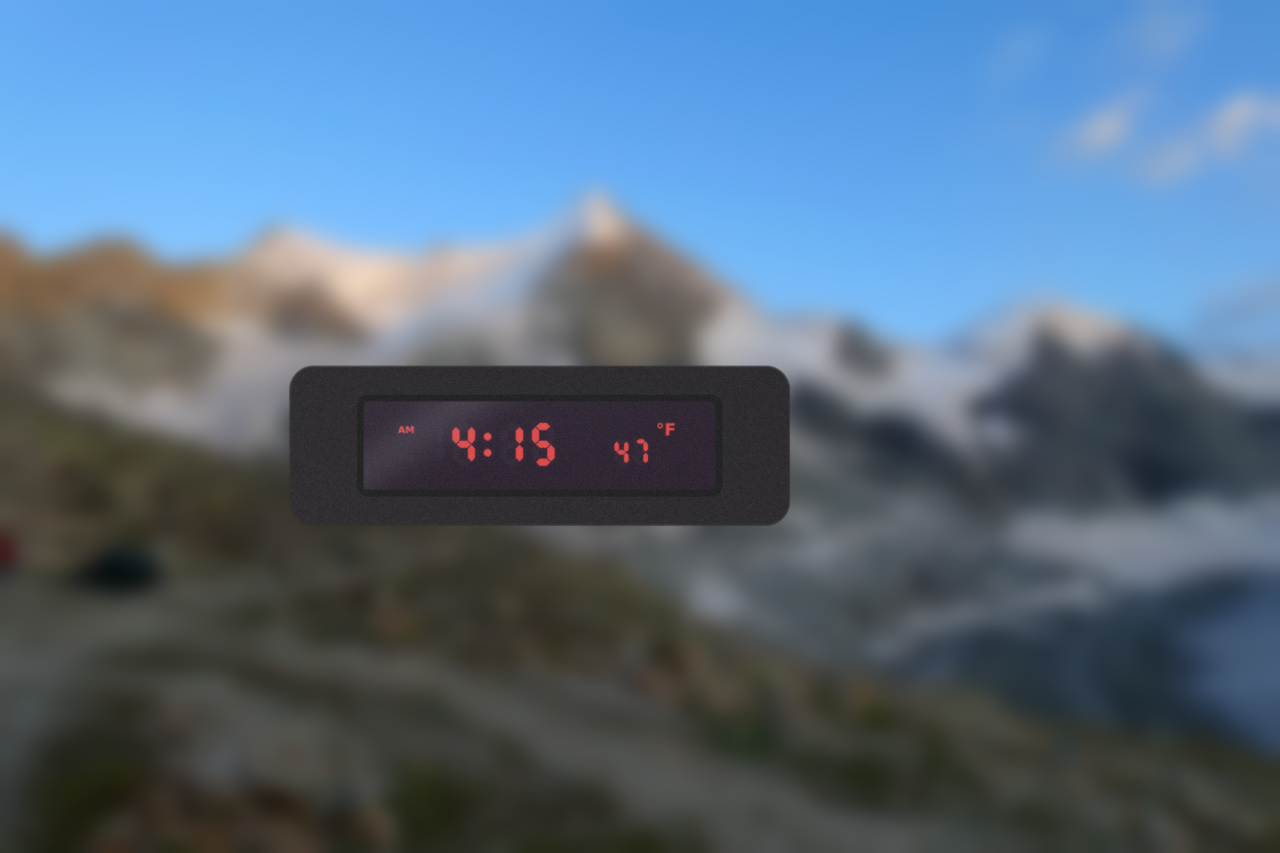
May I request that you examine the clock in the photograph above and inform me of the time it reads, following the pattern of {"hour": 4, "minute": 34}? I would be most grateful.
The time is {"hour": 4, "minute": 15}
